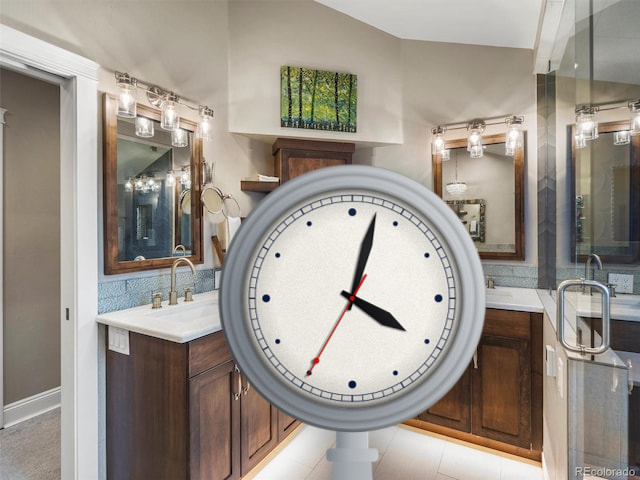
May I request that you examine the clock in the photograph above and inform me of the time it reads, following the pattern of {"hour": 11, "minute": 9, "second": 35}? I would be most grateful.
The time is {"hour": 4, "minute": 2, "second": 35}
